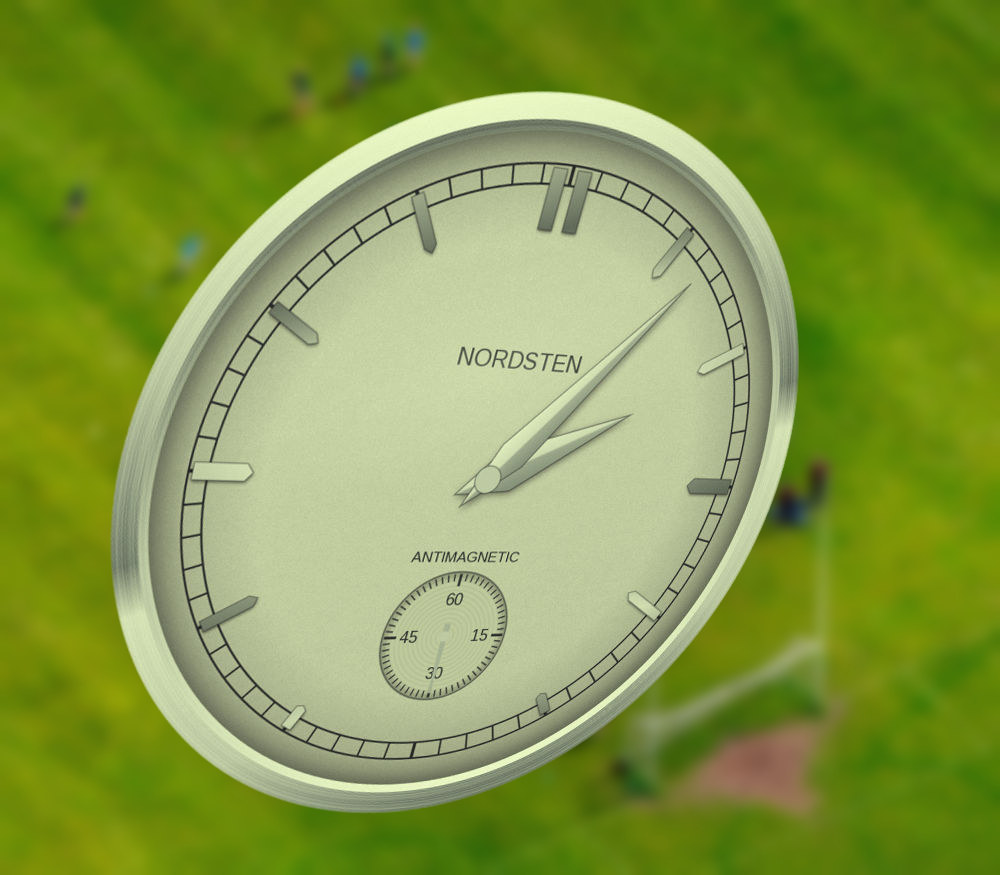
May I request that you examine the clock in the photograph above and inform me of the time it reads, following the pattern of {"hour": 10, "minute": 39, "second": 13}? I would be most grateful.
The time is {"hour": 2, "minute": 6, "second": 30}
